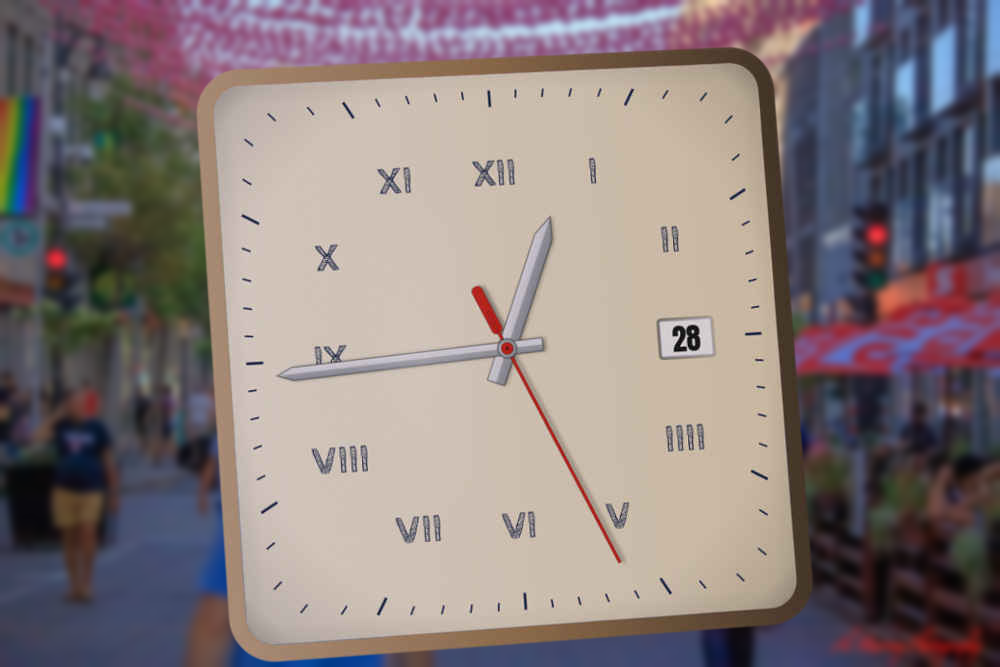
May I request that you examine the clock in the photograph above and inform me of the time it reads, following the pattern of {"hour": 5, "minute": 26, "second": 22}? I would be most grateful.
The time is {"hour": 12, "minute": 44, "second": 26}
